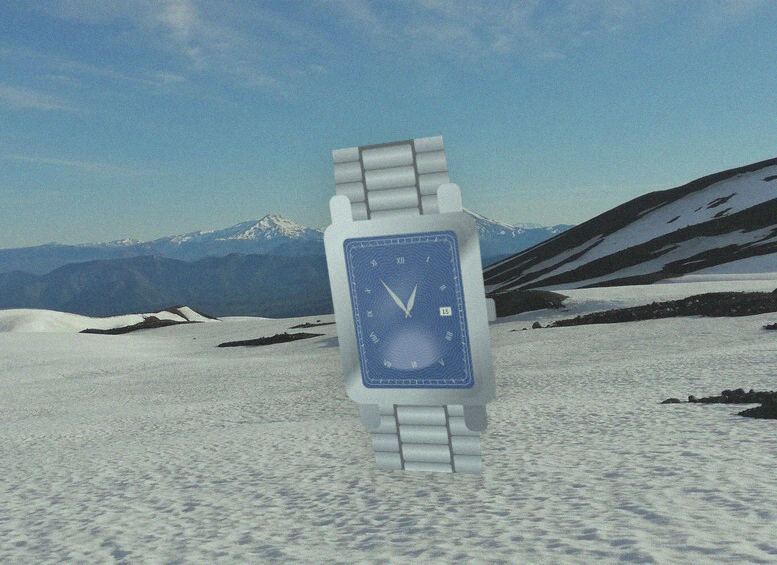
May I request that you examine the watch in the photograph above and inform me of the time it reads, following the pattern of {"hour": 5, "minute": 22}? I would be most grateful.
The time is {"hour": 12, "minute": 54}
